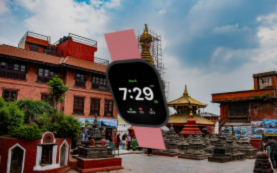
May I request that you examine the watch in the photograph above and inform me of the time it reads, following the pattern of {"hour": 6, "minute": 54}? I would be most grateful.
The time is {"hour": 7, "minute": 29}
